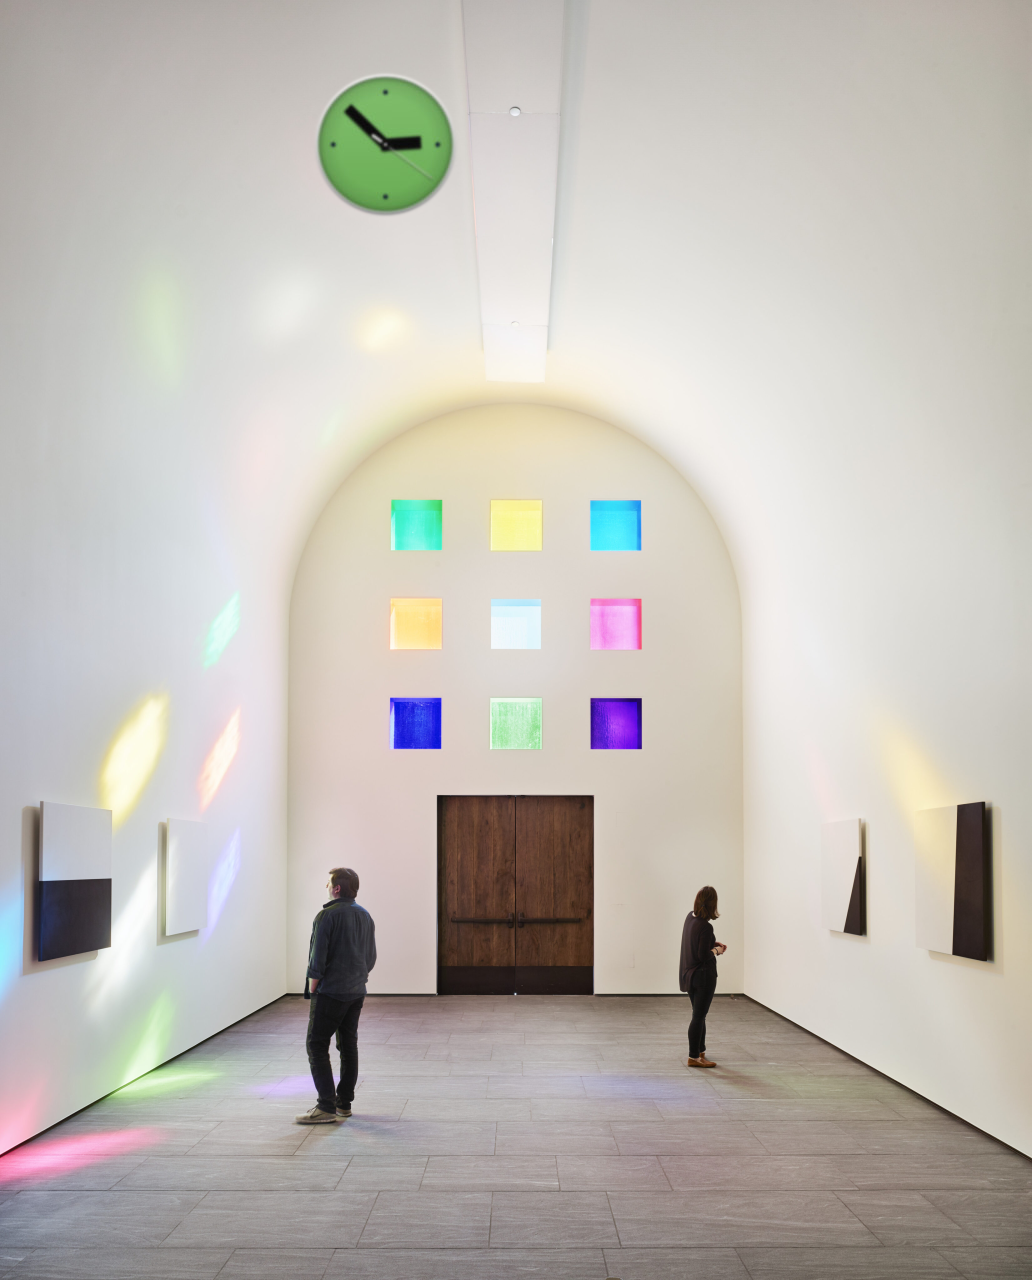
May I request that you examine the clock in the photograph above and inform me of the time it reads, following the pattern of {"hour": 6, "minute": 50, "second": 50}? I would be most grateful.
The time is {"hour": 2, "minute": 52, "second": 21}
